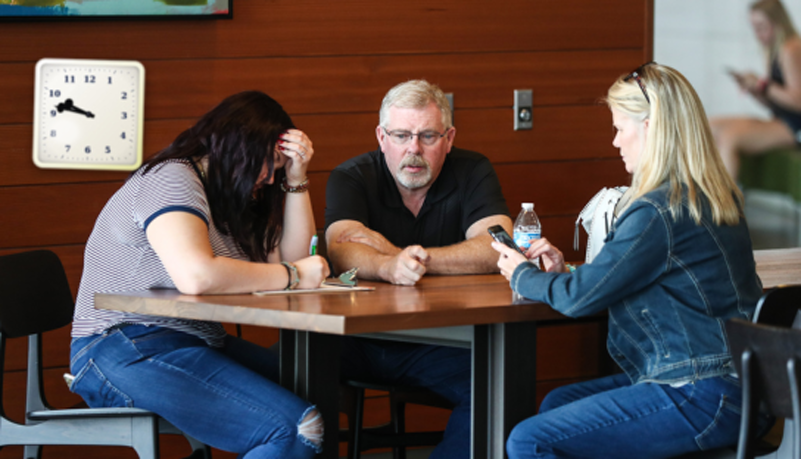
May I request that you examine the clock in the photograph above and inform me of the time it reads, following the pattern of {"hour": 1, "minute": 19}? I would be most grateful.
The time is {"hour": 9, "minute": 47}
